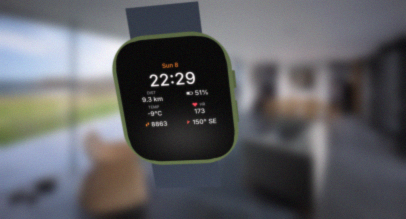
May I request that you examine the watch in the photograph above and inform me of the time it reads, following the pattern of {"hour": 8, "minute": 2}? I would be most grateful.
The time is {"hour": 22, "minute": 29}
